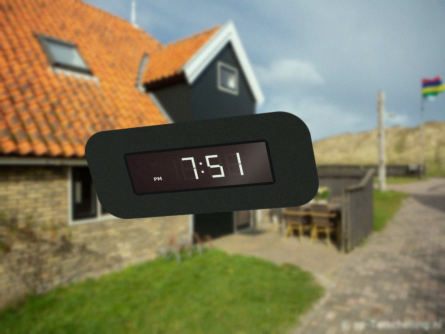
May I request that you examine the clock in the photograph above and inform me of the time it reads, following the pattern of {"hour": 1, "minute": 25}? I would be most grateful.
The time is {"hour": 7, "minute": 51}
